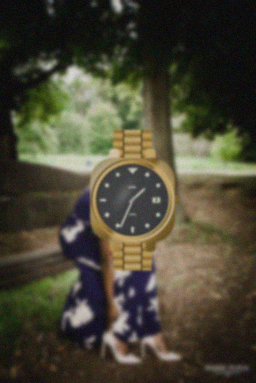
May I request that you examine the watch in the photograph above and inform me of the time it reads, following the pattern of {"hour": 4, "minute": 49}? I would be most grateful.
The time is {"hour": 1, "minute": 34}
